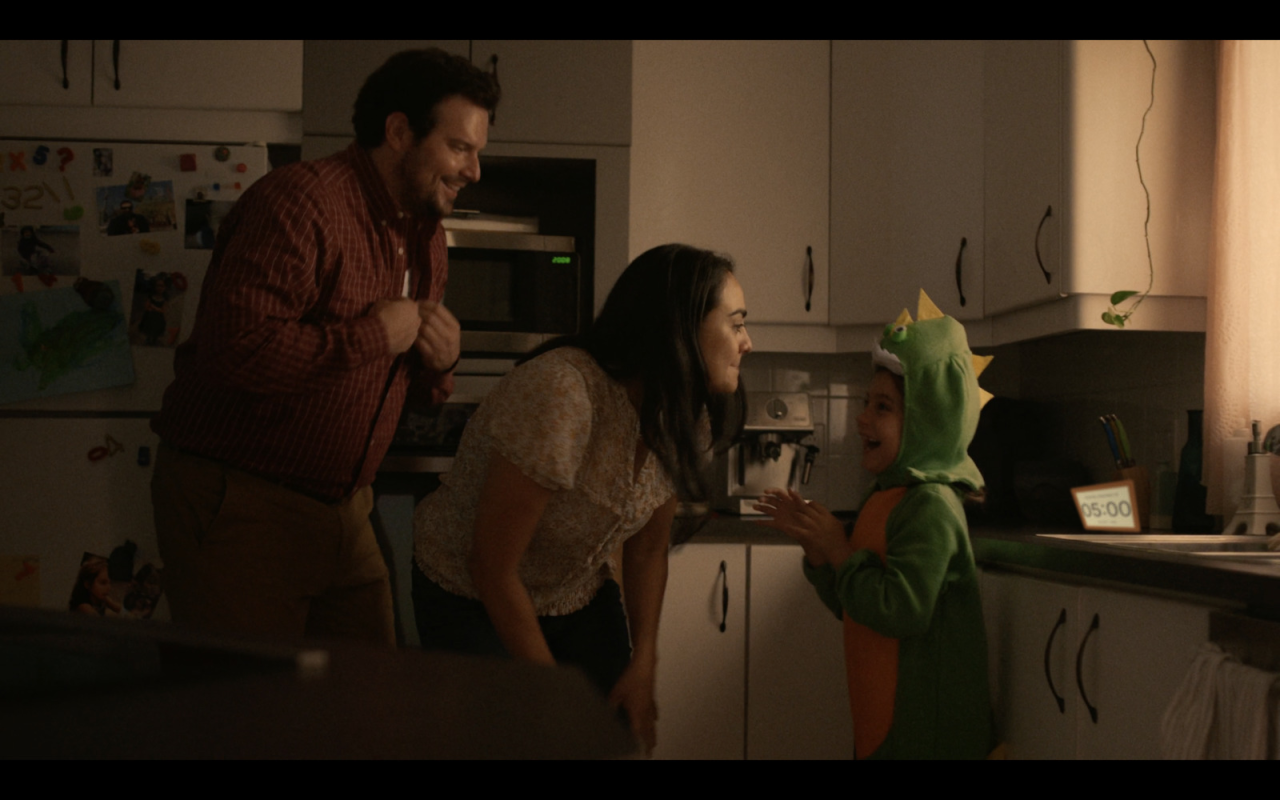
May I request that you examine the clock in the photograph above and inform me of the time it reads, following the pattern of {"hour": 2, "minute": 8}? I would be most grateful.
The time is {"hour": 5, "minute": 0}
